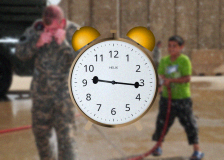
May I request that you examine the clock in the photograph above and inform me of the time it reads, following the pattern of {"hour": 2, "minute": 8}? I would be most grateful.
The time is {"hour": 9, "minute": 16}
